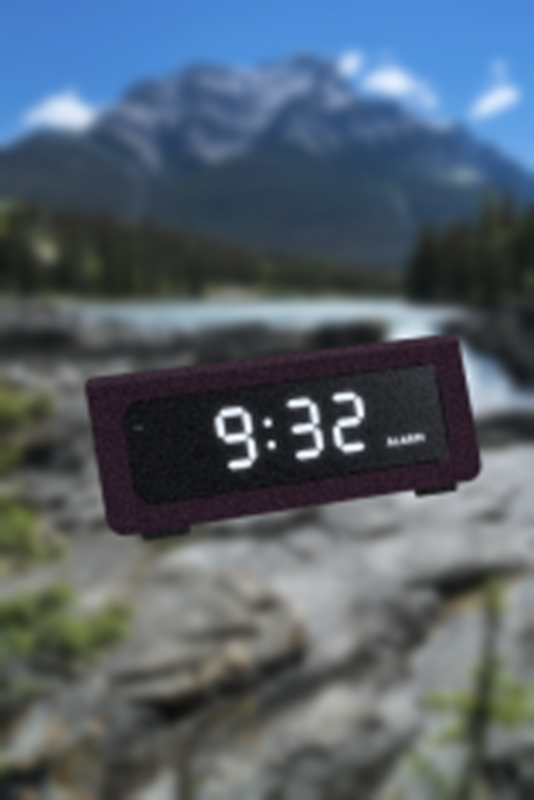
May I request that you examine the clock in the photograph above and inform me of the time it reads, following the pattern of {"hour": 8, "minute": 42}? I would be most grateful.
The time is {"hour": 9, "minute": 32}
